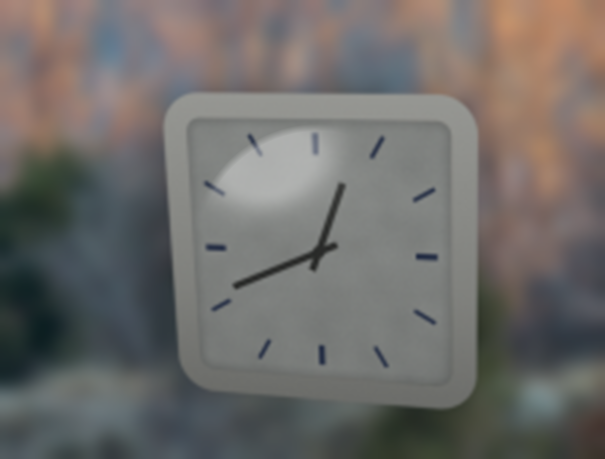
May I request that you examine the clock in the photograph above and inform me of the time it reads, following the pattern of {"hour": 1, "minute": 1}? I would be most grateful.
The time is {"hour": 12, "minute": 41}
